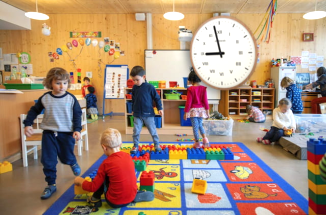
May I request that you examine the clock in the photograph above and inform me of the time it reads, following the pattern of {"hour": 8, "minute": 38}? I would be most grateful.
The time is {"hour": 8, "minute": 58}
